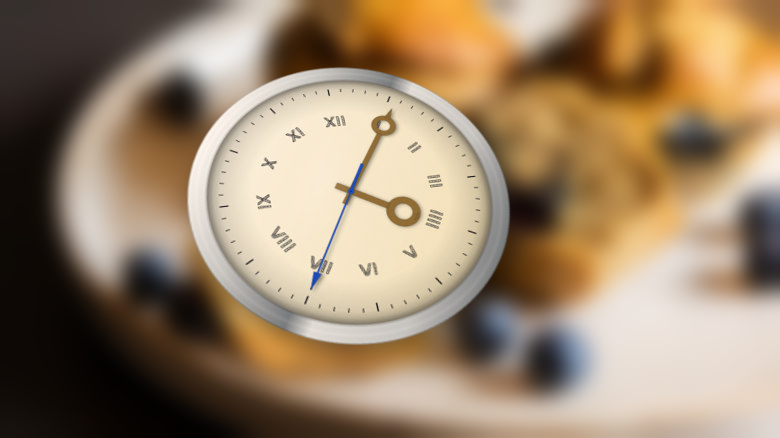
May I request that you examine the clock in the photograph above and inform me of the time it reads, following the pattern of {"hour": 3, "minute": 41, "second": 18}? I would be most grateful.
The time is {"hour": 4, "minute": 5, "second": 35}
